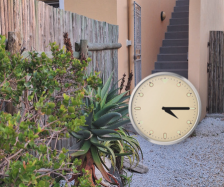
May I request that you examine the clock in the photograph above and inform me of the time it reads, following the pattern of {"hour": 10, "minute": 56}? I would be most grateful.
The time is {"hour": 4, "minute": 15}
